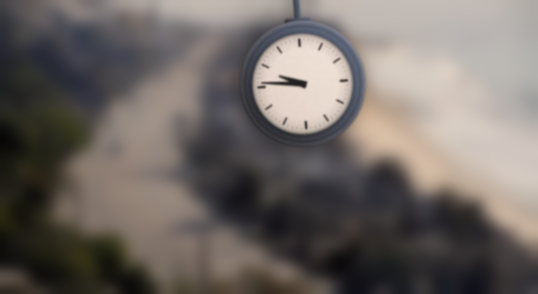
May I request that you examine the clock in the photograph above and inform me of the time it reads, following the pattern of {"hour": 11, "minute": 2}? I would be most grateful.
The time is {"hour": 9, "minute": 46}
